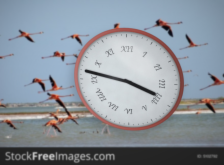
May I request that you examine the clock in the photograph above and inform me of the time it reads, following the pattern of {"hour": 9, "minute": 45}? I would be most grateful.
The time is {"hour": 3, "minute": 47}
